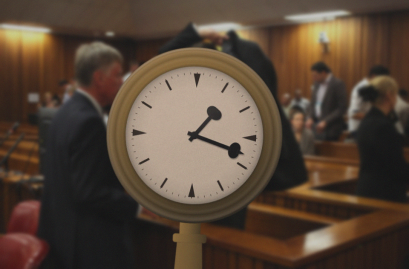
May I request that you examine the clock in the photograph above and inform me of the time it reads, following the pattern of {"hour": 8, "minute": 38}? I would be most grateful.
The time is {"hour": 1, "minute": 18}
